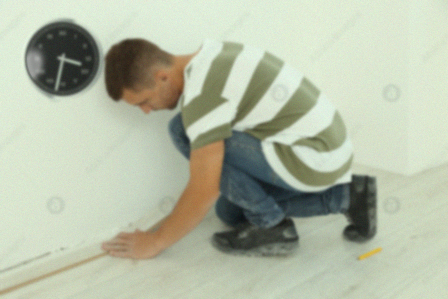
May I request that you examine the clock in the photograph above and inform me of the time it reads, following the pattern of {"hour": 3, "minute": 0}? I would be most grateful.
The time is {"hour": 3, "minute": 32}
